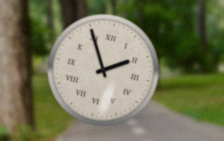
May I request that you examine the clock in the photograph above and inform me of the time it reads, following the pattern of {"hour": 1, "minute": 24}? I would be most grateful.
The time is {"hour": 1, "minute": 55}
